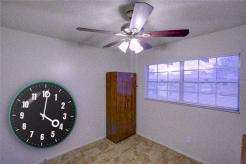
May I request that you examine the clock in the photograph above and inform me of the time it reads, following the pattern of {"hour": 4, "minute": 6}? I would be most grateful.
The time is {"hour": 4, "minute": 1}
